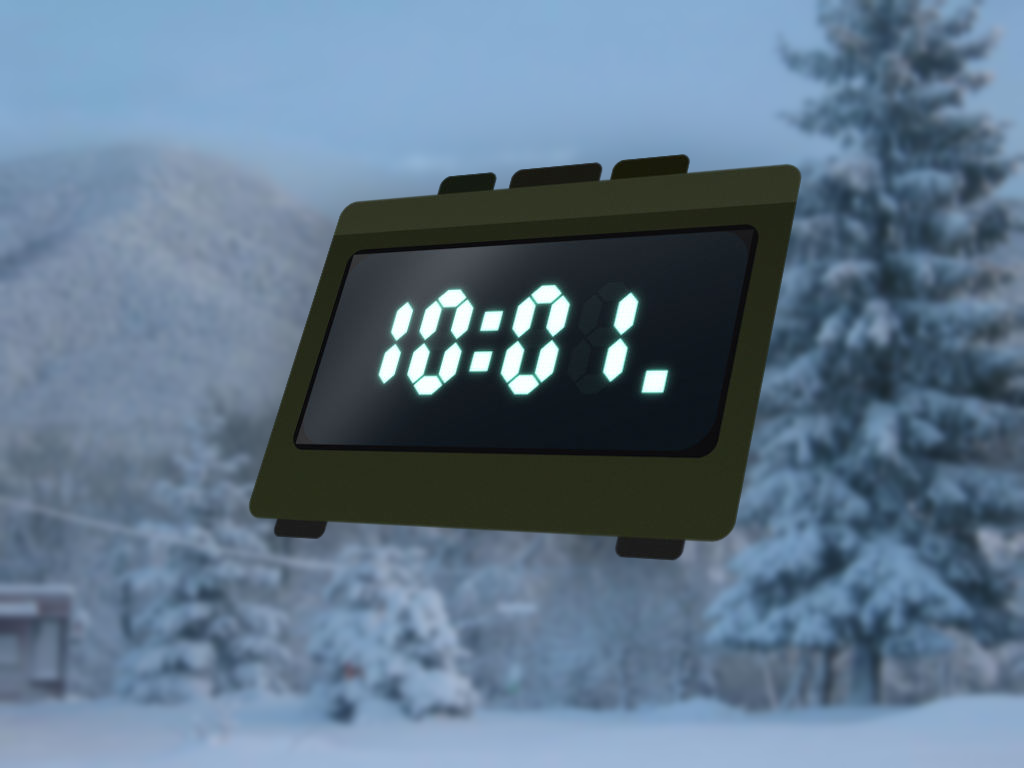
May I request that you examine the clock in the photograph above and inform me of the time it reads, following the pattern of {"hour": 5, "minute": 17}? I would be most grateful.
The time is {"hour": 10, "minute": 1}
